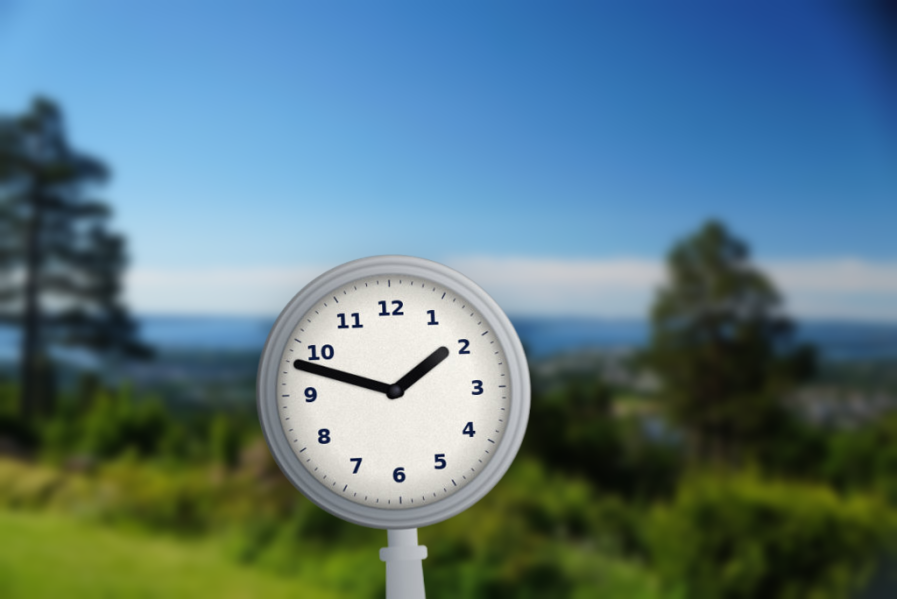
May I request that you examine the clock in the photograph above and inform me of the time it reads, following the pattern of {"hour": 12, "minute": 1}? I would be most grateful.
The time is {"hour": 1, "minute": 48}
